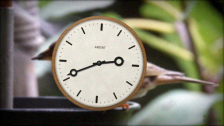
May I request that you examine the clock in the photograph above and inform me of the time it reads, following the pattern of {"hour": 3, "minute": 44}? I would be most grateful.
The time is {"hour": 2, "minute": 41}
